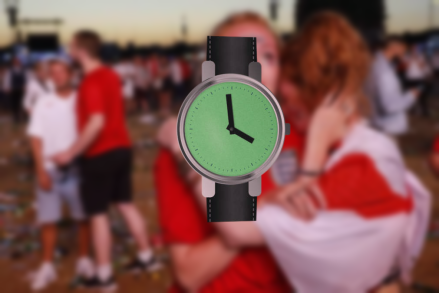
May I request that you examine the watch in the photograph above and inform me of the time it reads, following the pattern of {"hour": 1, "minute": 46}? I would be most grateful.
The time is {"hour": 3, "minute": 59}
